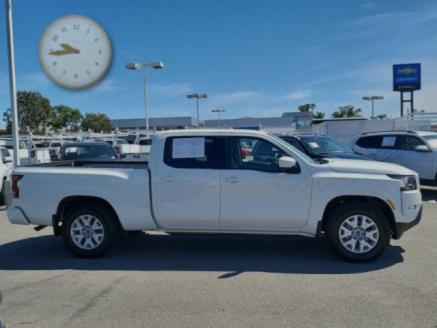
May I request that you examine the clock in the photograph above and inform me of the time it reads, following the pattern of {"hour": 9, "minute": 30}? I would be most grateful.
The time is {"hour": 9, "minute": 44}
